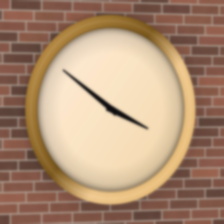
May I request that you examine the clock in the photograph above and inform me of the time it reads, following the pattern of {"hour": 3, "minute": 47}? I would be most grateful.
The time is {"hour": 3, "minute": 51}
